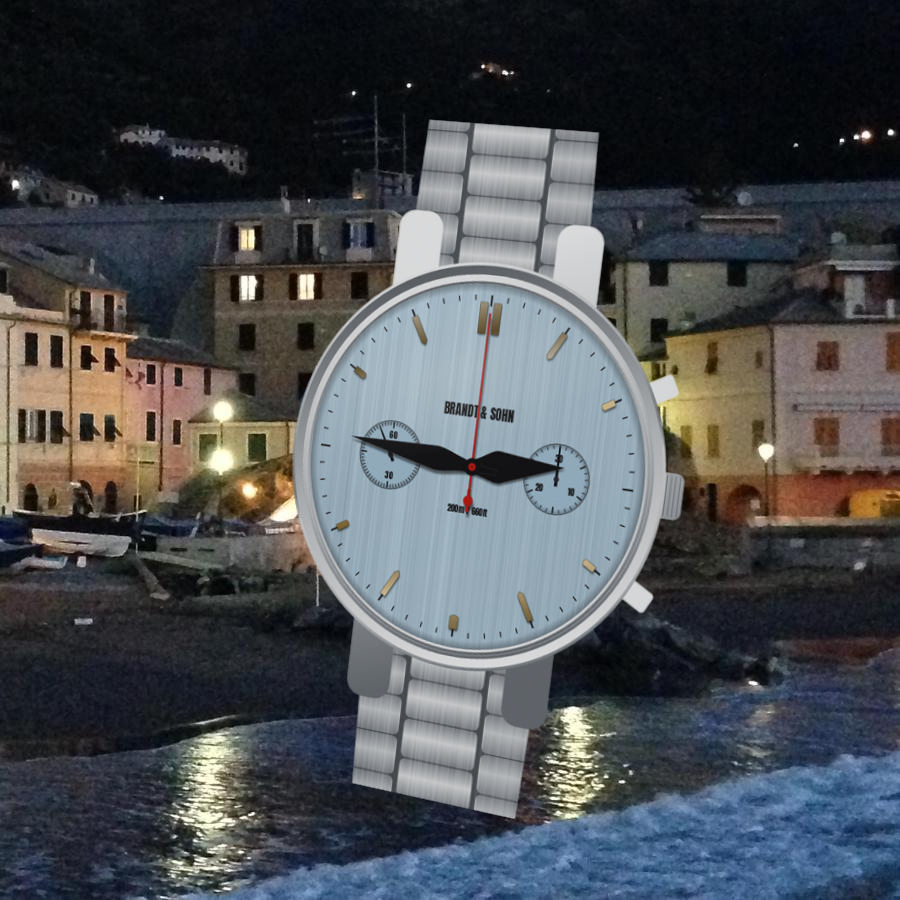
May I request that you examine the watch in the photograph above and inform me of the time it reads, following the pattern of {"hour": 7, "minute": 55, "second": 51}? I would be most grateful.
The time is {"hour": 2, "minute": 45, "second": 55}
